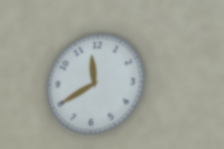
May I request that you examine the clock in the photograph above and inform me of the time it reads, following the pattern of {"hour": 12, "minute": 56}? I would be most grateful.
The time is {"hour": 11, "minute": 40}
